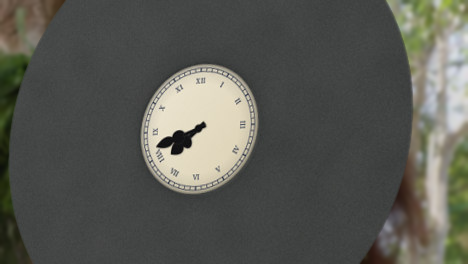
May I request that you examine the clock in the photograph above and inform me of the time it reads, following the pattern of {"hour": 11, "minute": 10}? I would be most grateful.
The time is {"hour": 7, "minute": 42}
